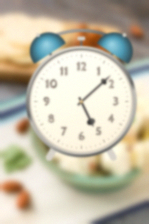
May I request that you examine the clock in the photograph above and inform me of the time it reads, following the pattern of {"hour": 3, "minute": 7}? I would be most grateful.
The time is {"hour": 5, "minute": 8}
